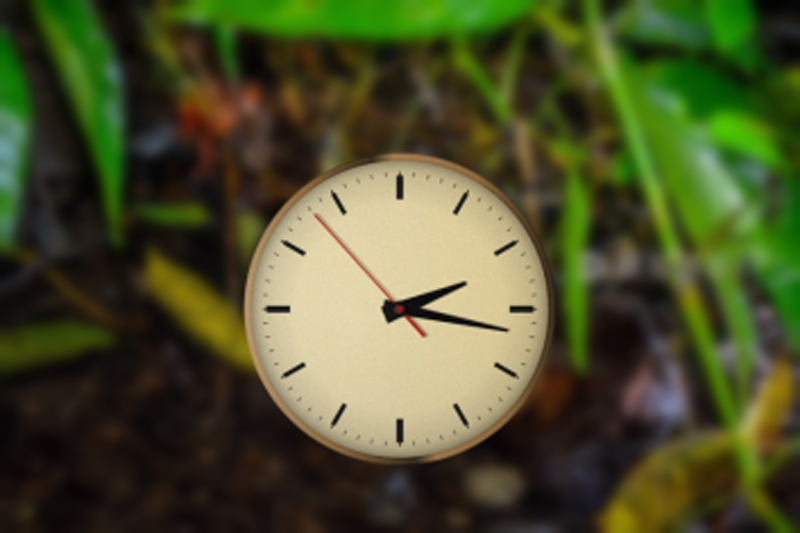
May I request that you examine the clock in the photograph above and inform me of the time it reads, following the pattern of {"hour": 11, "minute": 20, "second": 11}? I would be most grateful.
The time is {"hour": 2, "minute": 16, "second": 53}
